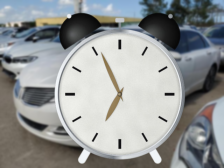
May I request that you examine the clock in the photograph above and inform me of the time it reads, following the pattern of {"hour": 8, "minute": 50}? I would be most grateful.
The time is {"hour": 6, "minute": 56}
